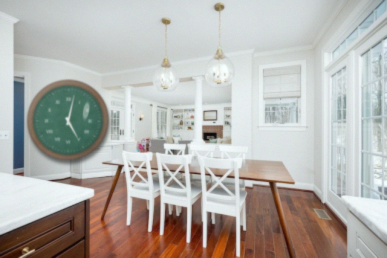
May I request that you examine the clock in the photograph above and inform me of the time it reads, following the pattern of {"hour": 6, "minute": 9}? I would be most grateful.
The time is {"hour": 5, "minute": 2}
